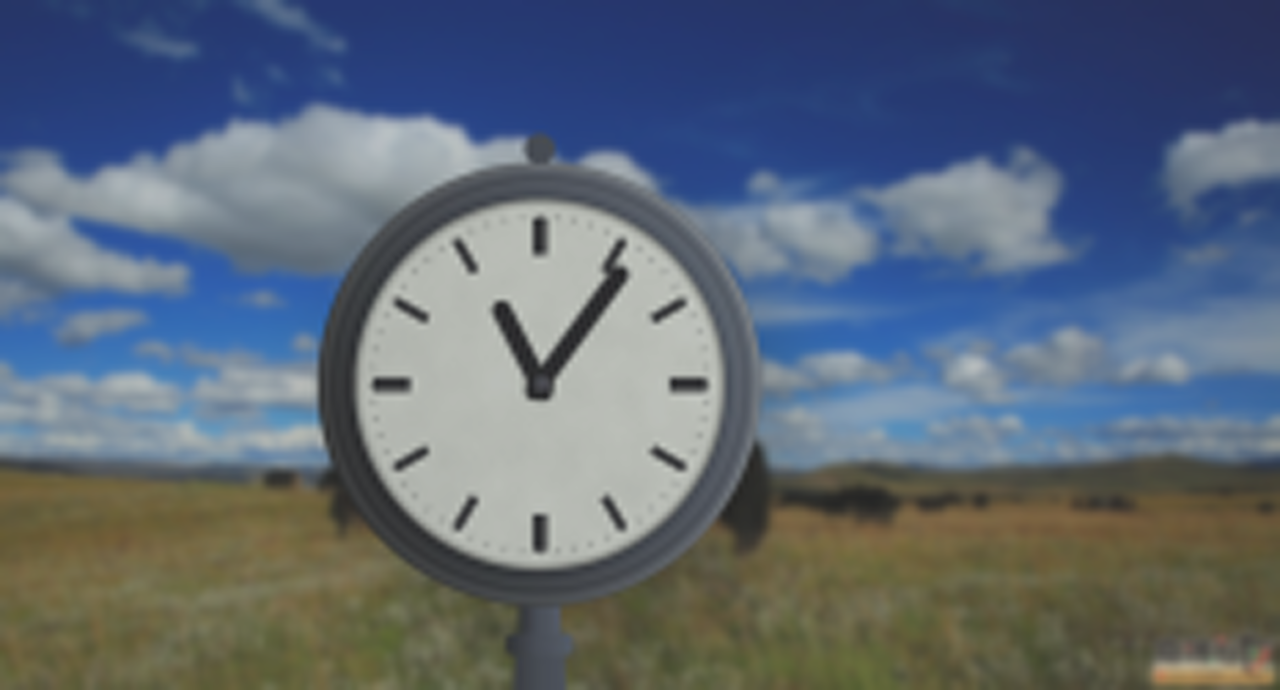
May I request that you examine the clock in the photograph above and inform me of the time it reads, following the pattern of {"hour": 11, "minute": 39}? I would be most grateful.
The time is {"hour": 11, "minute": 6}
